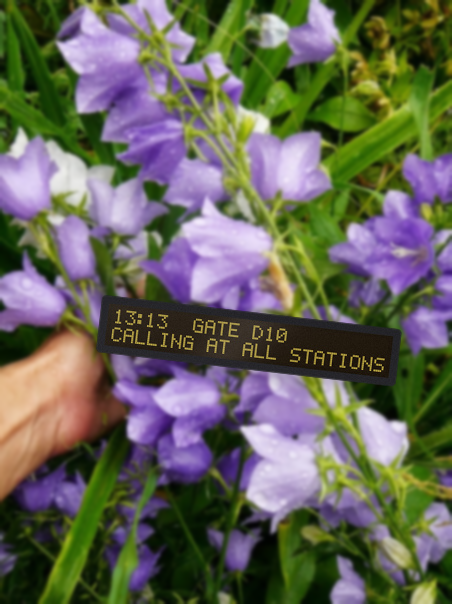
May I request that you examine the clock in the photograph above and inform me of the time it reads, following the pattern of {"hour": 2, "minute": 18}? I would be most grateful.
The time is {"hour": 13, "minute": 13}
